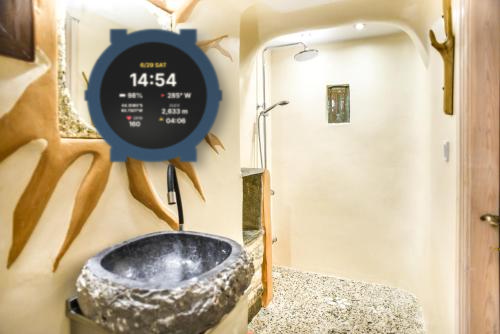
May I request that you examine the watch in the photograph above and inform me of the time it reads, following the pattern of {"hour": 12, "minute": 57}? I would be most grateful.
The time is {"hour": 14, "minute": 54}
